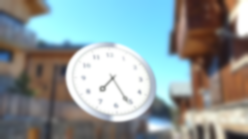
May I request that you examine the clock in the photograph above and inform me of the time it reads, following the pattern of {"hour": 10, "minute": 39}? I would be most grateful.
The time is {"hour": 7, "minute": 26}
